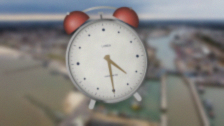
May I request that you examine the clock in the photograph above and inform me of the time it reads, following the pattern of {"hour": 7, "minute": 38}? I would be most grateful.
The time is {"hour": 4, "minute": 30}
